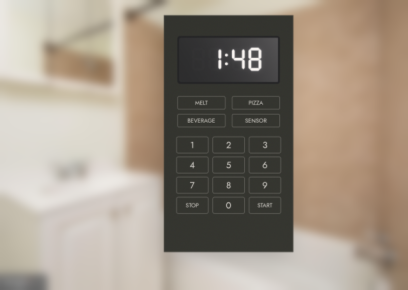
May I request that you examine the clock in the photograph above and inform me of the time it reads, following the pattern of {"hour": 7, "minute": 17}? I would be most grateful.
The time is {"hour": 1, "minute": 48}
